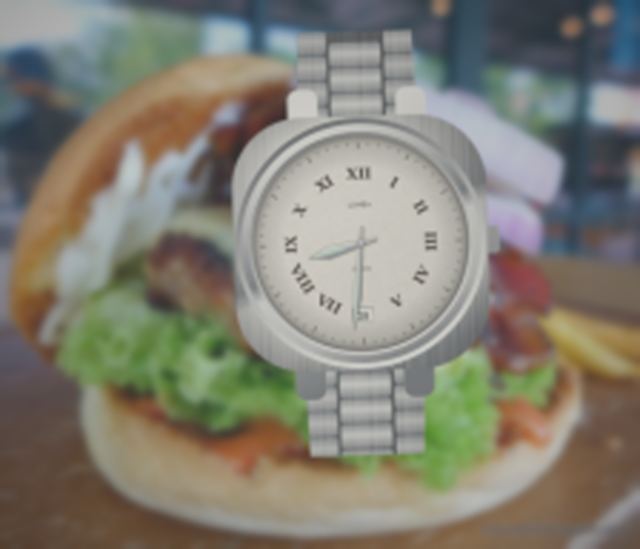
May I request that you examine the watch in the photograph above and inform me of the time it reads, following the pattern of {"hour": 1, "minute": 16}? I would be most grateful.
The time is {"hour": 8, "minute": 31}
